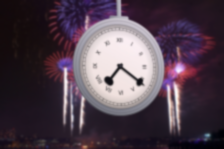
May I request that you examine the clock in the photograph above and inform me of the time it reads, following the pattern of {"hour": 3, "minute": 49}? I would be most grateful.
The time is {"hour": 7, "minute": 21}
